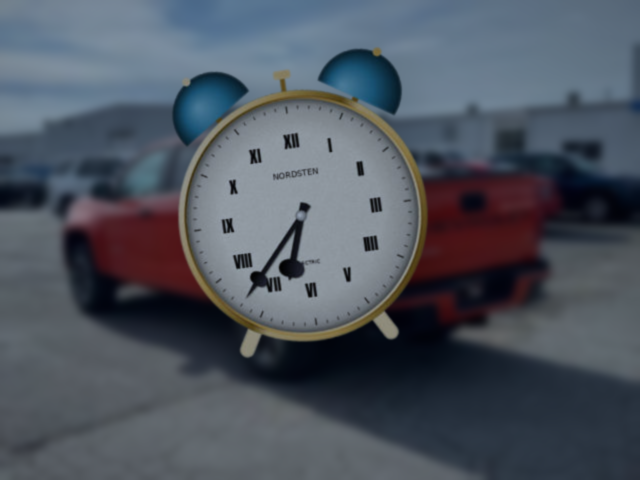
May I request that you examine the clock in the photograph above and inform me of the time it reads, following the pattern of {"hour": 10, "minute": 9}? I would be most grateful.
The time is {"hour": 6, "minute": 37}
